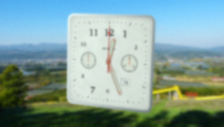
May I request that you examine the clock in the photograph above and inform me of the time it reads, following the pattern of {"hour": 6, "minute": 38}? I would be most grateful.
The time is {"hour": 12, "minute": 26}
